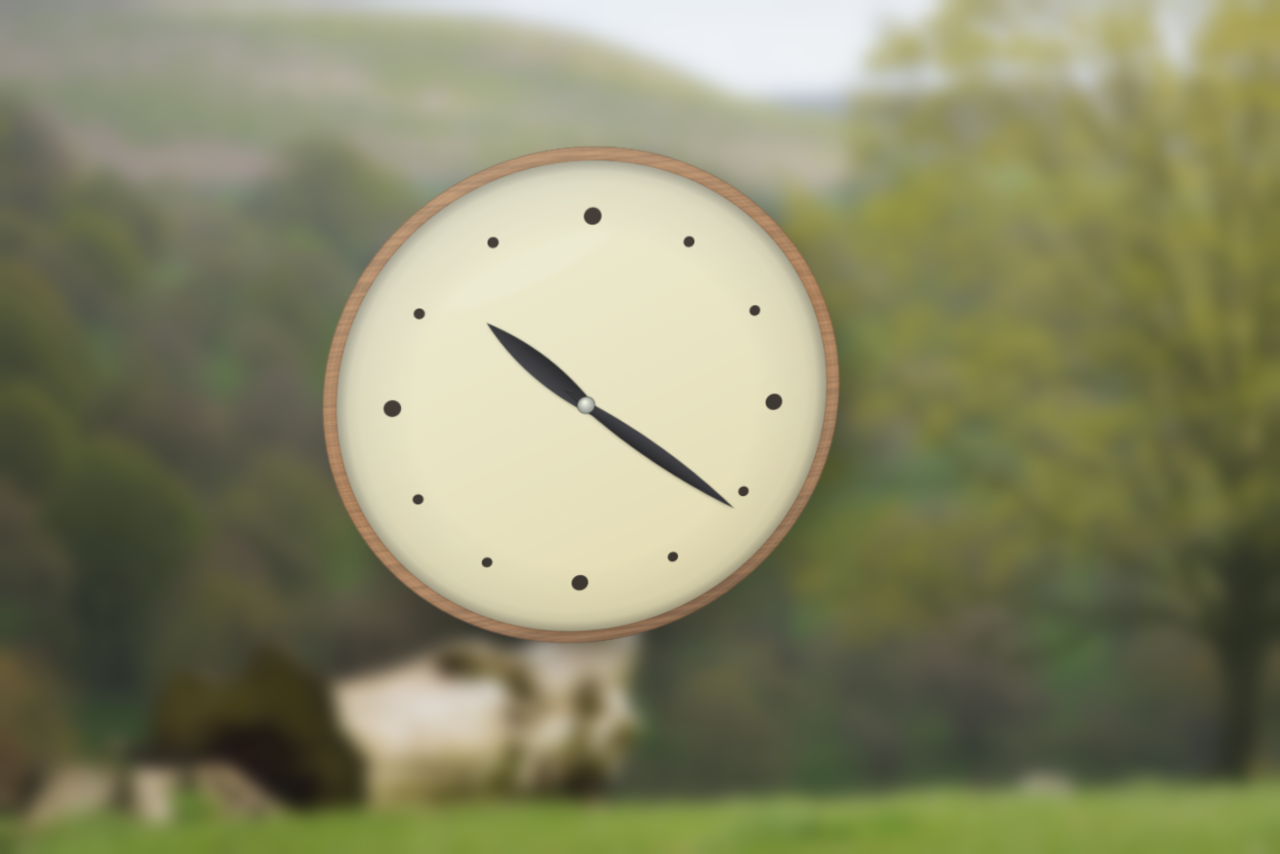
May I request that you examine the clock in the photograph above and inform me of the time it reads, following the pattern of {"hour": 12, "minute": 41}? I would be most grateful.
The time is {"hour": 10, "minute": 21}
